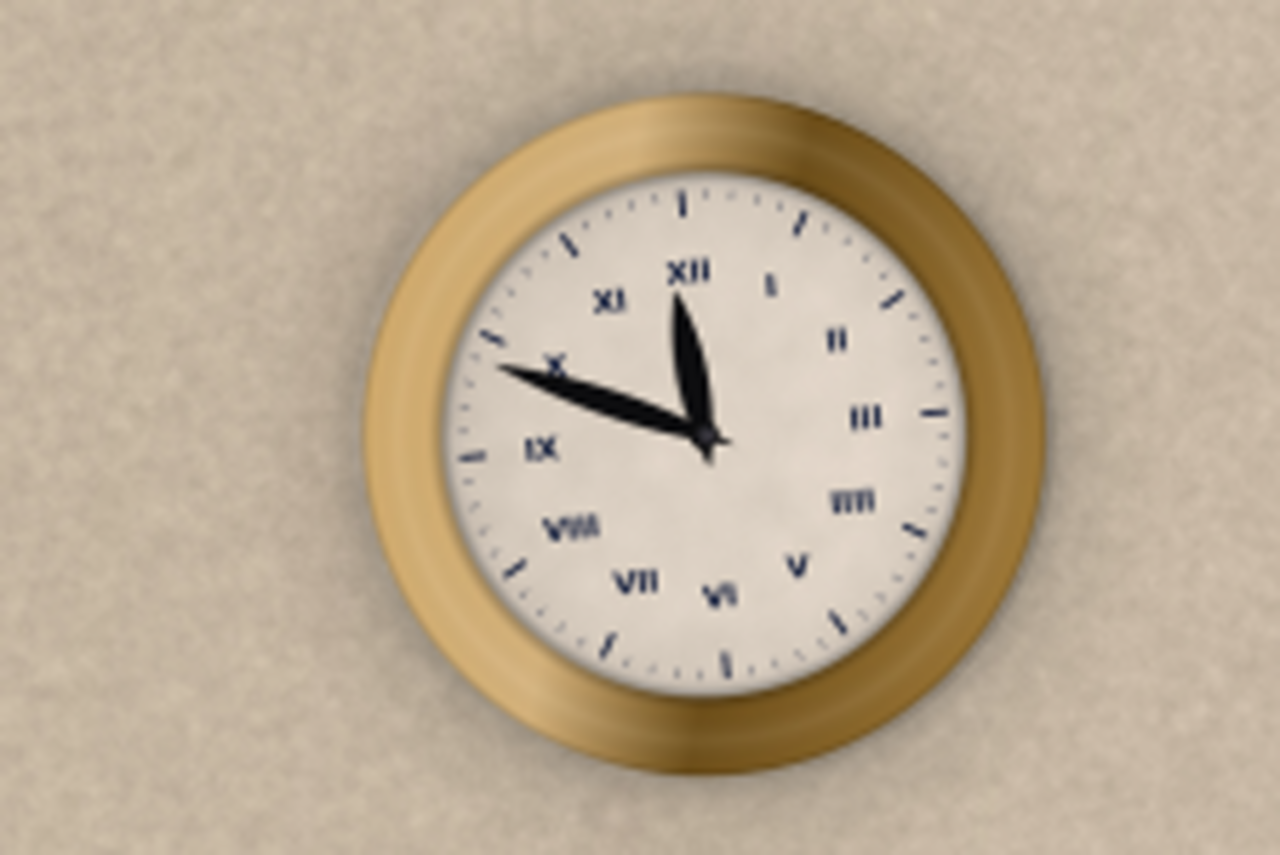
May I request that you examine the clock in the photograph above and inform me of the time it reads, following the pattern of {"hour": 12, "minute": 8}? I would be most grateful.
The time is {"hour": 11, "minute": 49}
